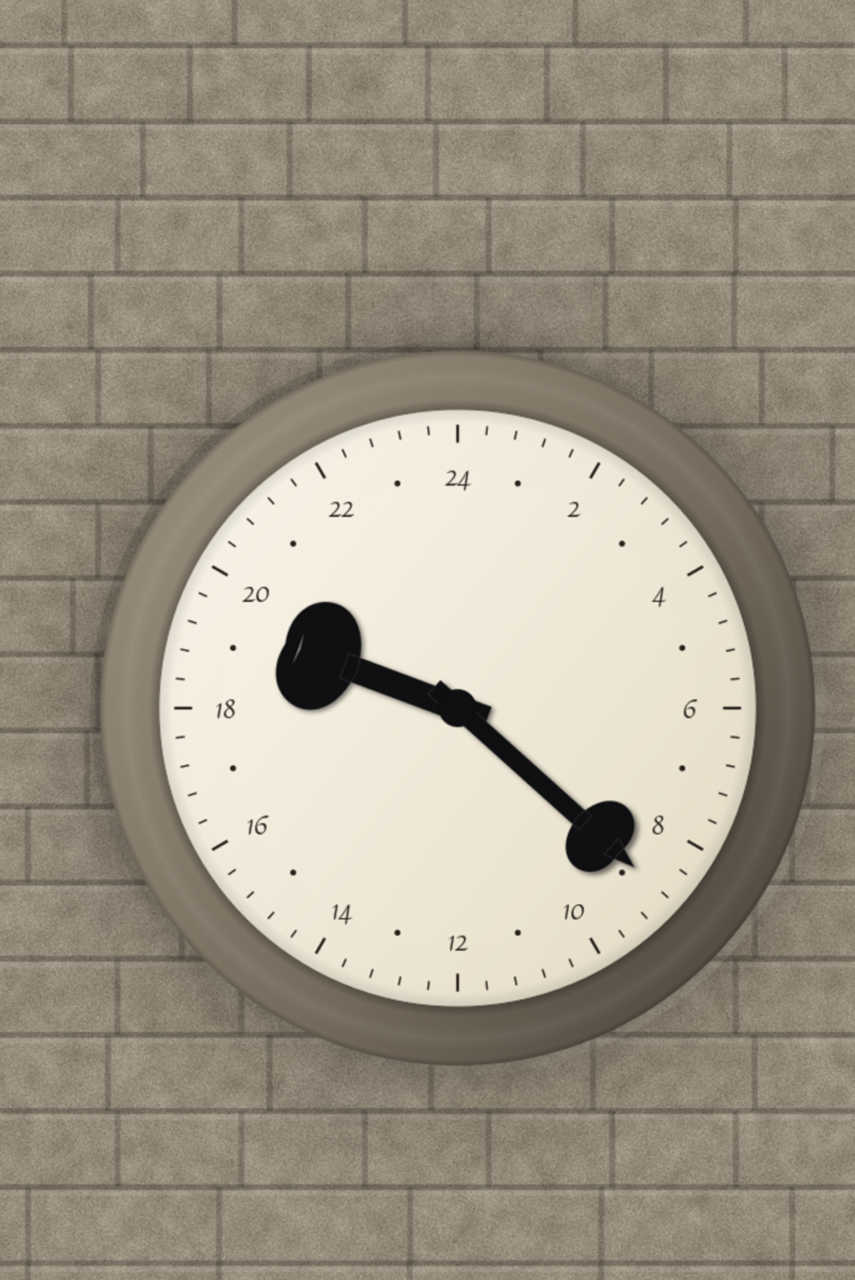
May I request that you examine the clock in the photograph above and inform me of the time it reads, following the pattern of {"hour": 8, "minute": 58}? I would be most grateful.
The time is {"hour": 19, "minute": 22}
